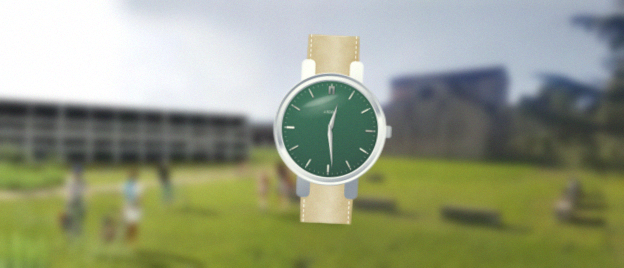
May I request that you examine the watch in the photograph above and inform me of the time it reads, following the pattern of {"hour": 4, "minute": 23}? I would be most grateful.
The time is {"hour": 12, "minute": 29}
